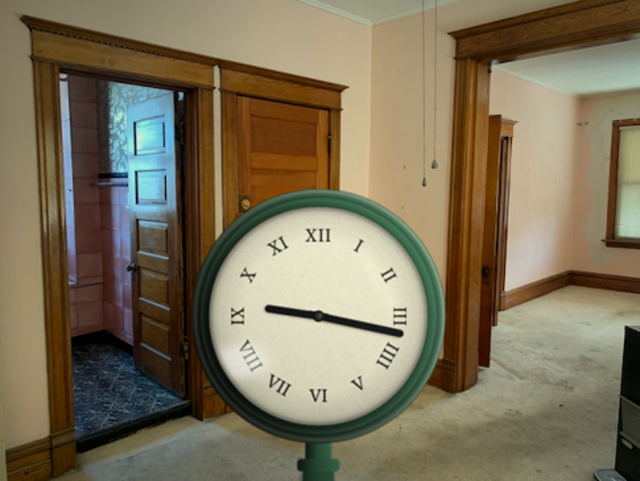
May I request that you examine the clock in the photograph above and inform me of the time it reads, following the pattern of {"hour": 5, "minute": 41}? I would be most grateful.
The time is {"hour": 9, "minute": 17}
